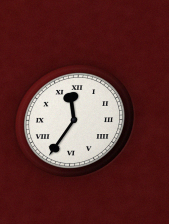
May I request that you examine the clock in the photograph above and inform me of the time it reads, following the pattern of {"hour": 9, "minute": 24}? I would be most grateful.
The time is {"hour": 11, "minute": 35}
